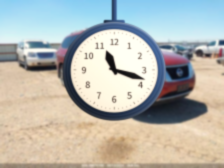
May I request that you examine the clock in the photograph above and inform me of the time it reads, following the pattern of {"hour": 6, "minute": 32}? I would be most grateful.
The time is {"hour": 11, "minute": 18}
